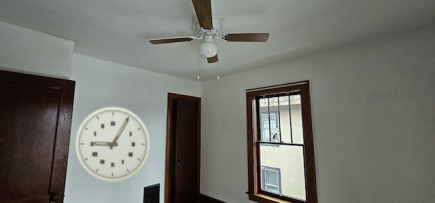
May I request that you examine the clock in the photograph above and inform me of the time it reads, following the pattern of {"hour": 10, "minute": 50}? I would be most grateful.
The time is {"hour": 9, "minute": 5}
